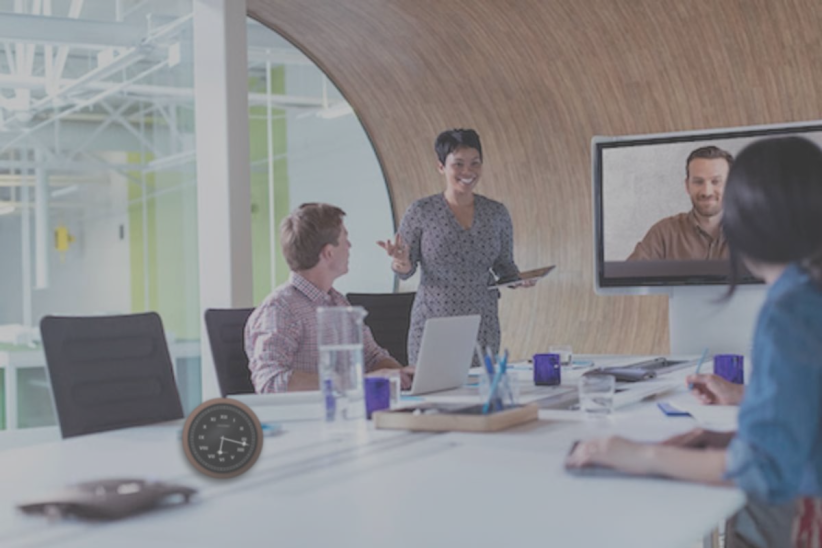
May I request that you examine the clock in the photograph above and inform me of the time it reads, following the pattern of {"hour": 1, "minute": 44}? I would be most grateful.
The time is {"hour": 6, "minute": 17}
